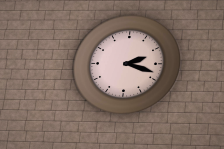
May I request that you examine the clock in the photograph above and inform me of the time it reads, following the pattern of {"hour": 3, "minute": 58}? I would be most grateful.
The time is {"hour": 2, "minute": 18}
